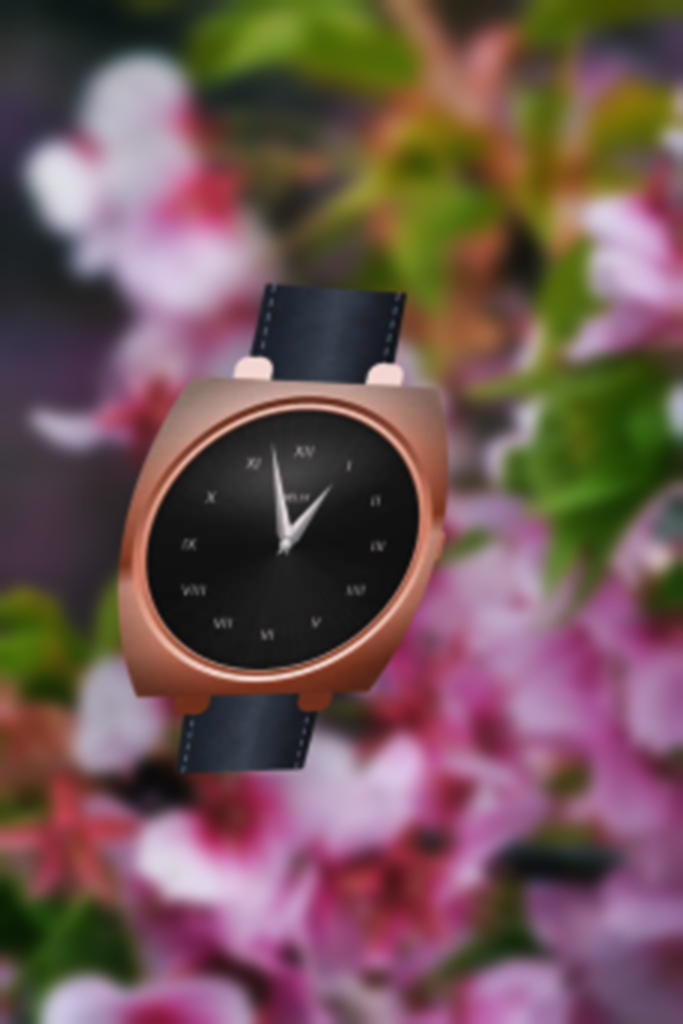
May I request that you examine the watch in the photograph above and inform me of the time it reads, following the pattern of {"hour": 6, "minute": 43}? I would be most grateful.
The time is {"hour": 12, "minute": 57}
